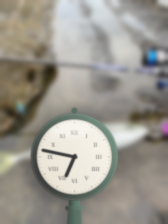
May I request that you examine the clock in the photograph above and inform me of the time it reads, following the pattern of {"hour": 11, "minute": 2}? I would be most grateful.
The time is {"hour": 6, "minute": 47}
